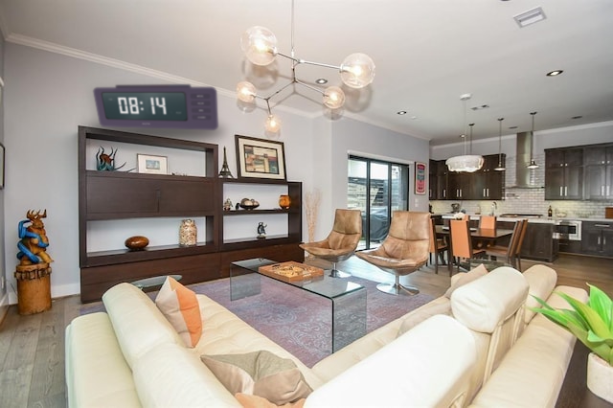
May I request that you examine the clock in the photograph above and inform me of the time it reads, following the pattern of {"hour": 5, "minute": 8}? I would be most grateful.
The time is {"hour": 8, "minute": 14}
